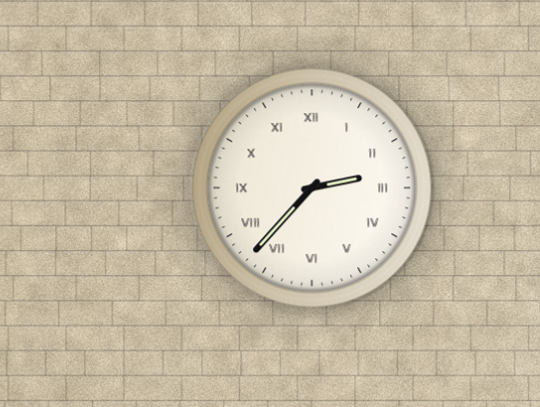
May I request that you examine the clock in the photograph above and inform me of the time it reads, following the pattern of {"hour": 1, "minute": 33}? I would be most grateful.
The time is {"hour": 2, "minute": 37}
